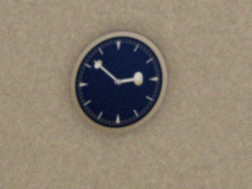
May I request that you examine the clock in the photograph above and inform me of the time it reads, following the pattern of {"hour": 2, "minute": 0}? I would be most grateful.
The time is {"hour": 2, "minute": 52}
